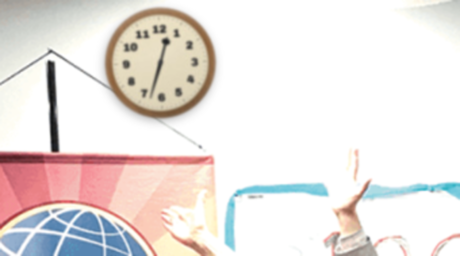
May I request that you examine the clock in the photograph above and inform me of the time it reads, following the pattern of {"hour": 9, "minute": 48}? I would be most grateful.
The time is {"hour": 12, "minute": 33}
